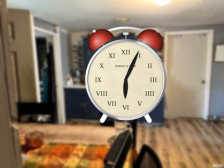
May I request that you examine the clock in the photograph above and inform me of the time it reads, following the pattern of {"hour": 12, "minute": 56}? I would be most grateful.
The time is {"hour": 6, "minute": 4}
